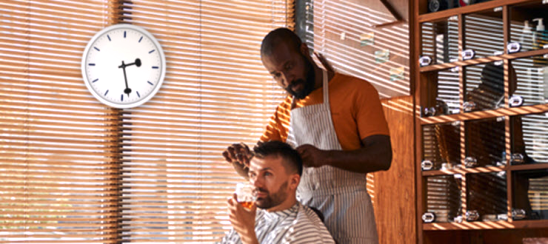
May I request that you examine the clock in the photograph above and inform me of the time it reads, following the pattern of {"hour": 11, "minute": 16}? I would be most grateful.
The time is {"hour": 2, "minute": 28}
